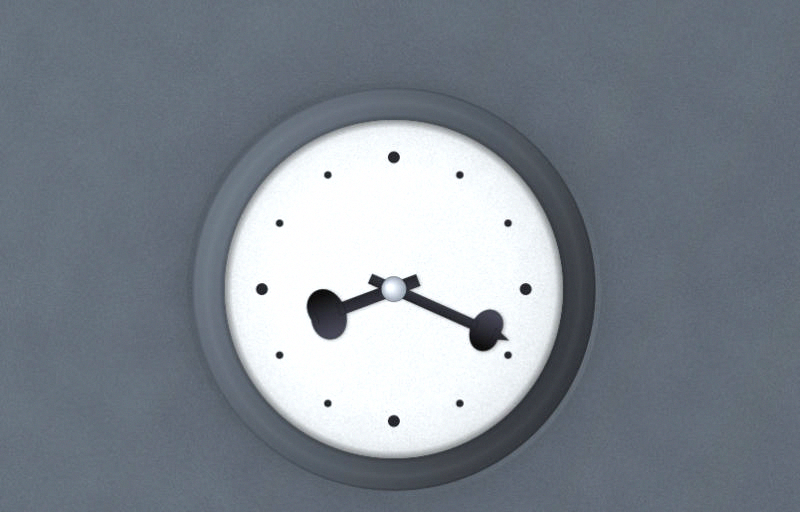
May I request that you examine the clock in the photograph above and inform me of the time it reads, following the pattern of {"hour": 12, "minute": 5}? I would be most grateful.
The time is {"hour": 8, "minute": 19}
